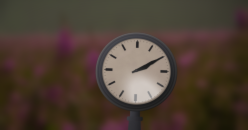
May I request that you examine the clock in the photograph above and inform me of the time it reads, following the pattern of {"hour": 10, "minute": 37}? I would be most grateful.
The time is {"hour": 2, "minute": 10}
